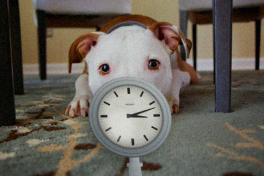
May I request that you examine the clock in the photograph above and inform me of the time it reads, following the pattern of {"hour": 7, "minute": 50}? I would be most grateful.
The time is {"hour": 3, "minute": 12}
